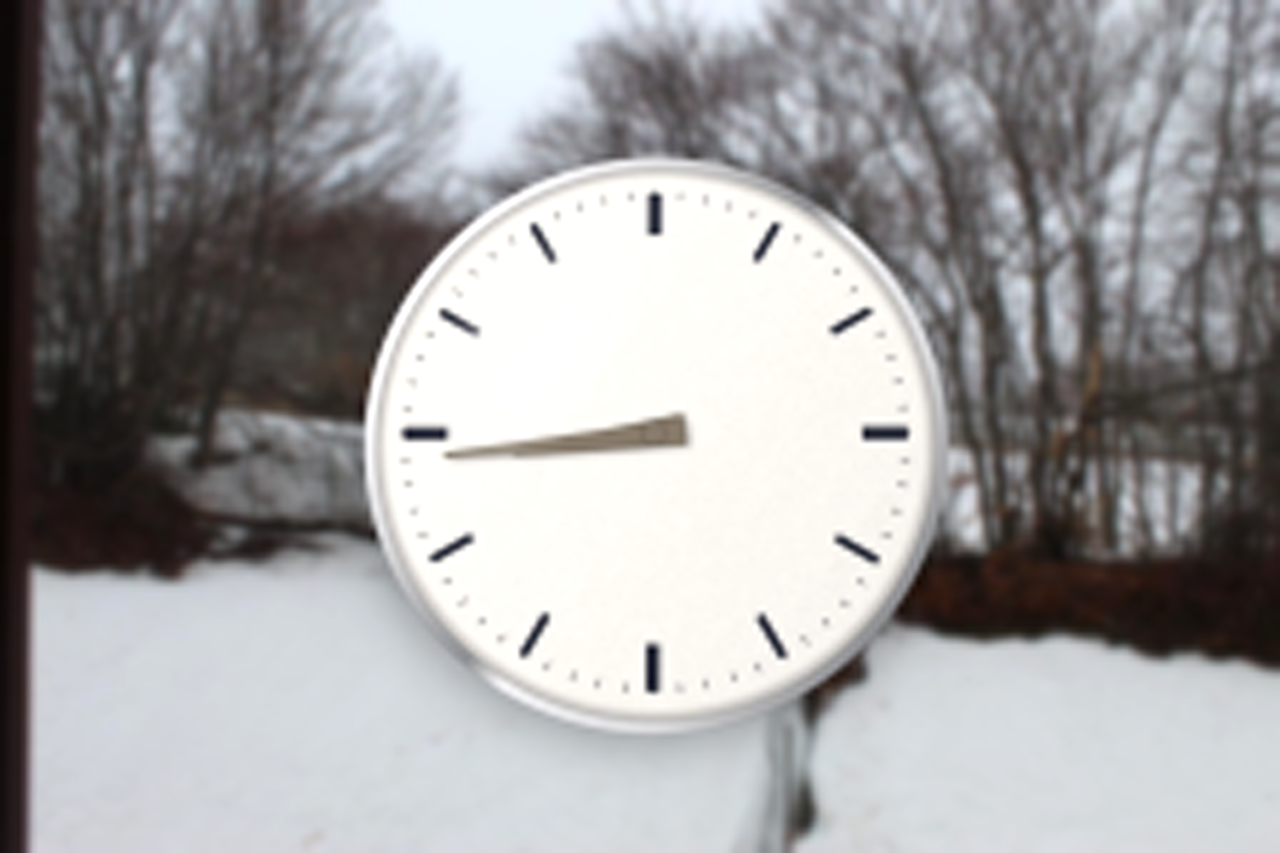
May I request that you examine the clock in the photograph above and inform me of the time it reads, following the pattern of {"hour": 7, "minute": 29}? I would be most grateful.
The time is {"hour": 8, "minute": 44}
